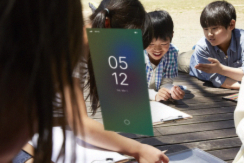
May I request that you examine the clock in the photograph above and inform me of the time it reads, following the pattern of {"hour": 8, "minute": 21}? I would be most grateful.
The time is {"hour": 5, "minute": 12}
